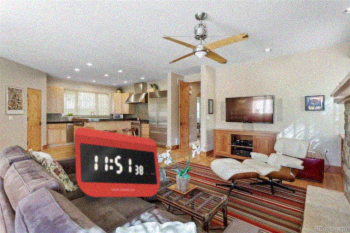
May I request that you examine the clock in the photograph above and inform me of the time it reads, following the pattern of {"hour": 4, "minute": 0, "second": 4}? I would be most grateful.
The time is {"hour": 11, "minute": 51, "second": 38}
